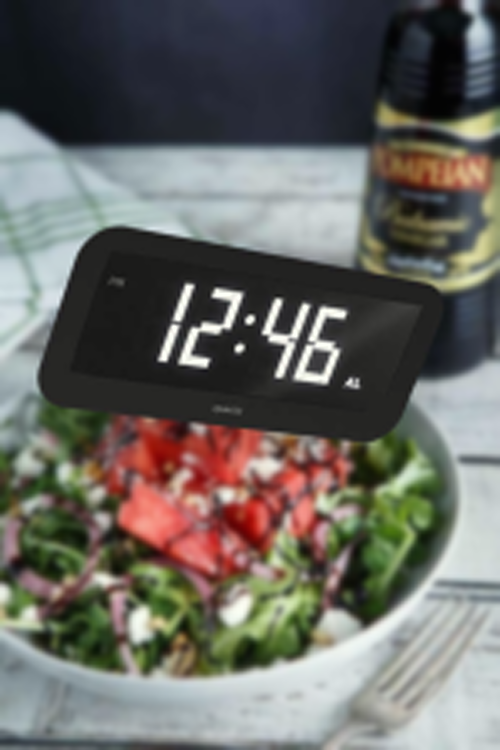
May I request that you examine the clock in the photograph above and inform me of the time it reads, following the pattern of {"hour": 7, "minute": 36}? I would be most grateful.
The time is {"hour": 12, "minute": 46}
